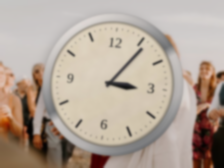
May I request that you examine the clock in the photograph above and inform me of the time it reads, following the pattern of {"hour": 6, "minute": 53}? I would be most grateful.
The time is {"hour": 3, "minute": 6}
